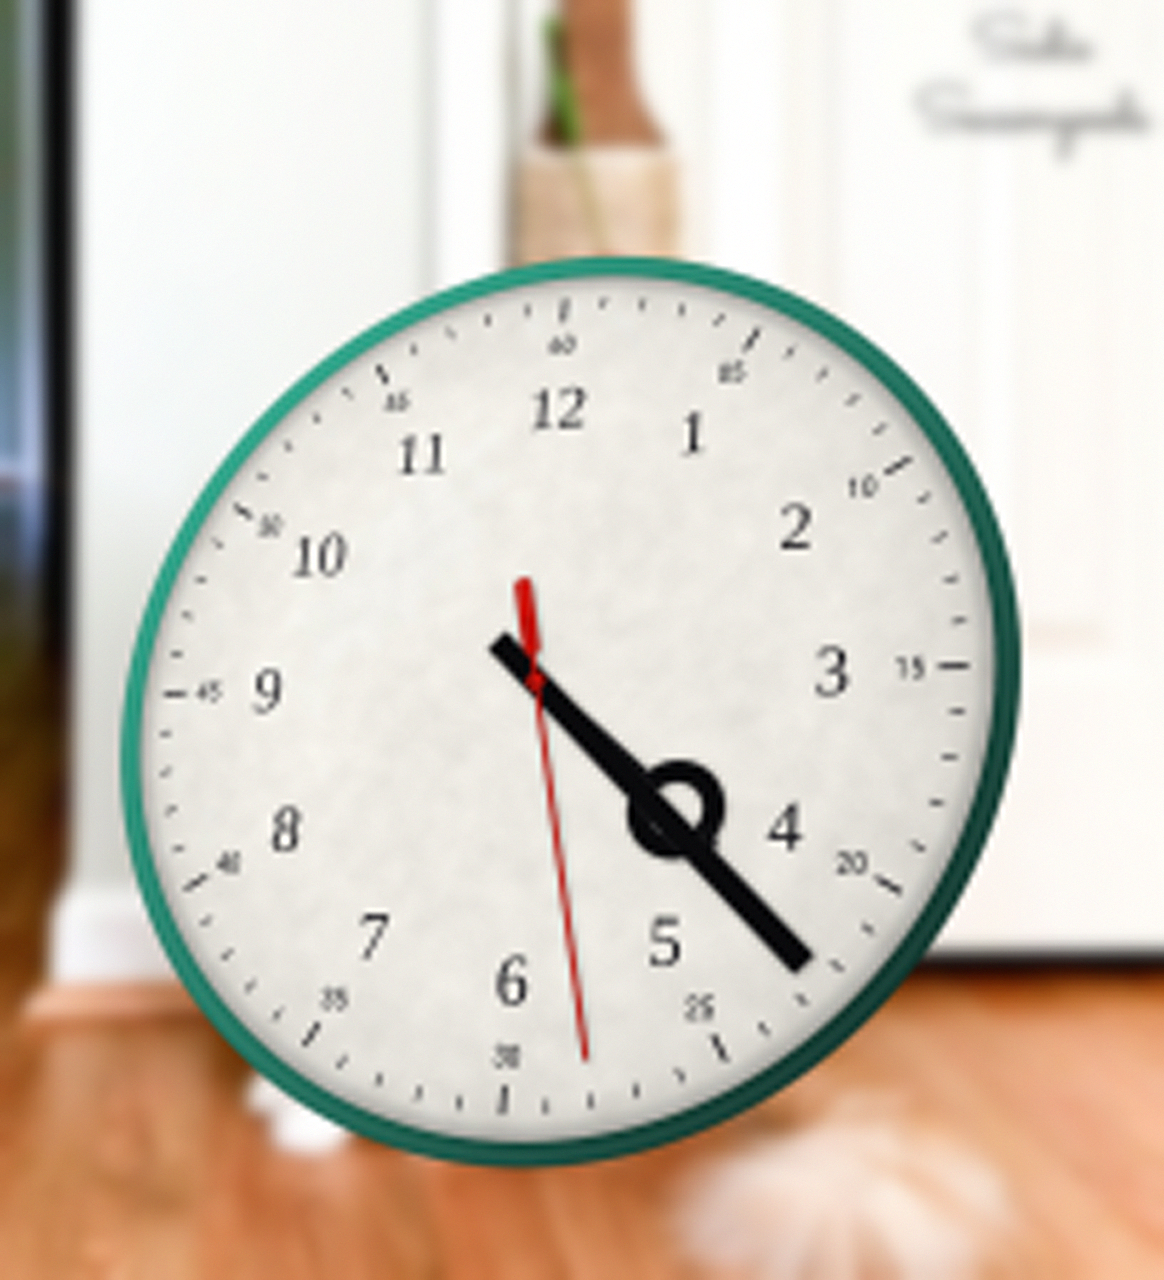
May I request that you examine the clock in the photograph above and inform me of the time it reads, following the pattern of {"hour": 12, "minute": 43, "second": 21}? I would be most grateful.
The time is {"hour": 4, "minute": 22, "second": 28}
